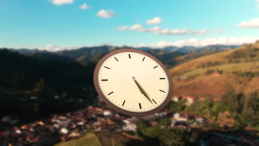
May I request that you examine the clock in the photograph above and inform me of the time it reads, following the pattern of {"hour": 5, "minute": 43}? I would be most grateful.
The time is {"hour": 5, "minute": 26}
